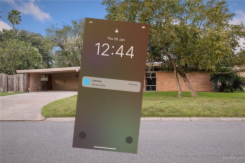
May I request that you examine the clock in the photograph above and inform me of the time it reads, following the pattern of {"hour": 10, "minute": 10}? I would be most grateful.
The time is {"hour": 12, "minute": 44}
